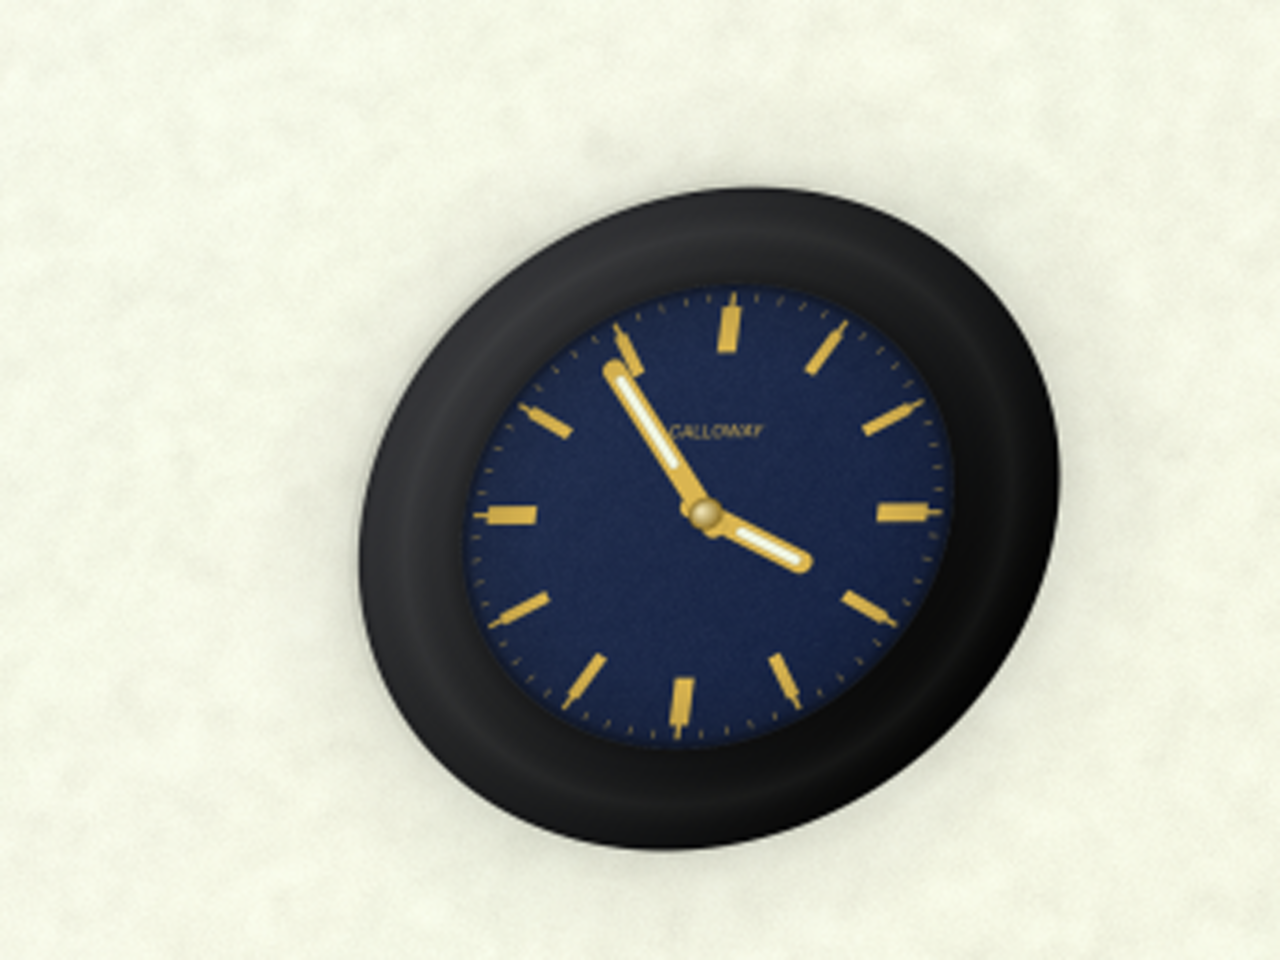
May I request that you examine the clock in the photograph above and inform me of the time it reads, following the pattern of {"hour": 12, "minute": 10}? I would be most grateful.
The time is {"hour": 3, "minute": 54}
